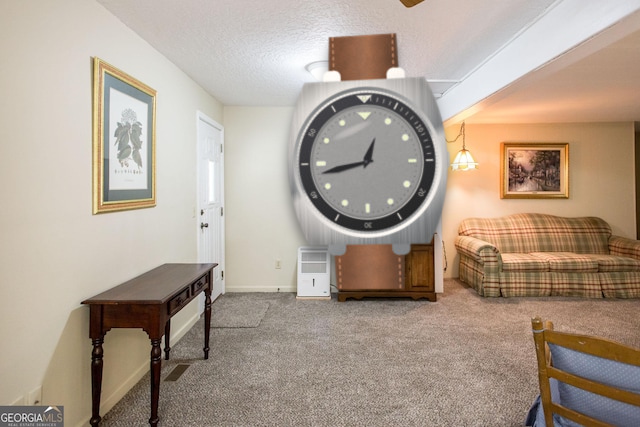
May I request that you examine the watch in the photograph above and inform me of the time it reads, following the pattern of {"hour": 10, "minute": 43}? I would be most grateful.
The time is {"hour": 12, "minute": 43}
